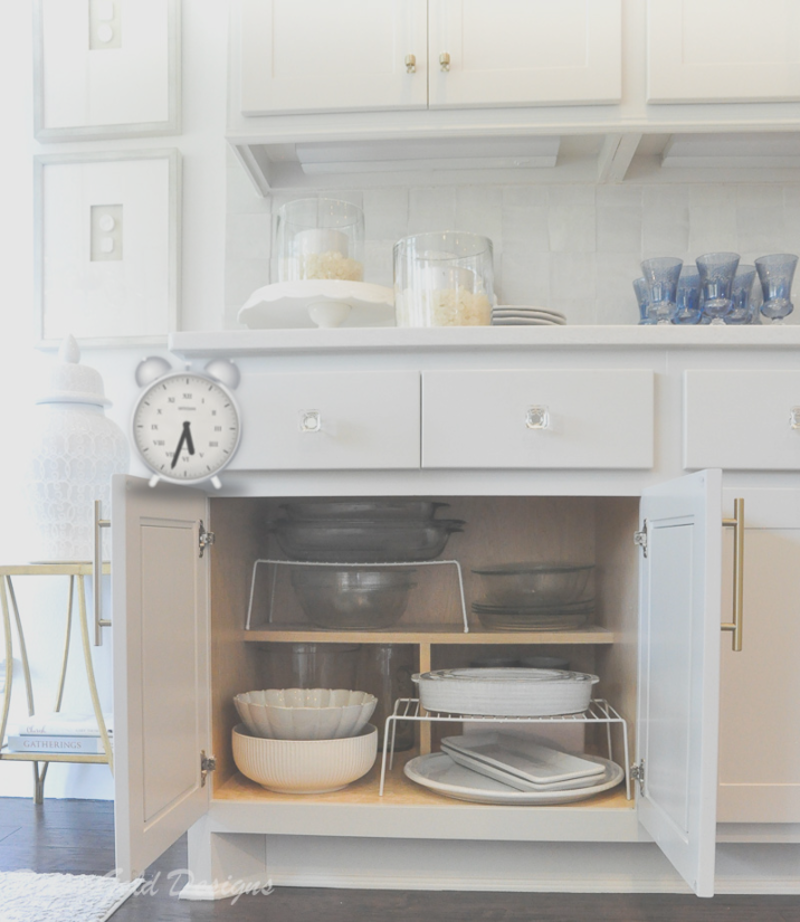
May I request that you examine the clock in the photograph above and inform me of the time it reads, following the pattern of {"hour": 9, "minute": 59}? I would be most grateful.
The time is {"hour": 5, "minute": 33}
